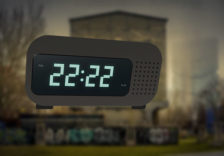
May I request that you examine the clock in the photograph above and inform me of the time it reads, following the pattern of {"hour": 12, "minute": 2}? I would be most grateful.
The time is {"hour": 22, "minute": 22}
